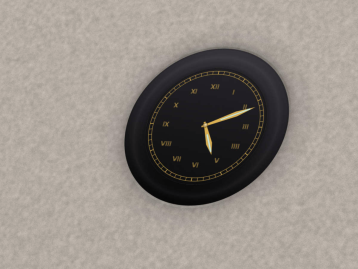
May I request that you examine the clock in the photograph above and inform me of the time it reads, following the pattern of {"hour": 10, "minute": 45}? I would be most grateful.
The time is {"hour": 5, "minute": 11}
